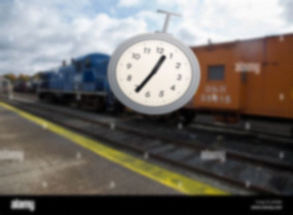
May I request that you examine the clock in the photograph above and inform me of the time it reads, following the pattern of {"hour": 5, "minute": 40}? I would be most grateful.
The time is {"hour": 12, "minute": 34}
